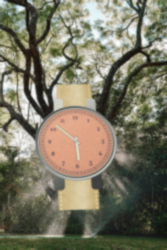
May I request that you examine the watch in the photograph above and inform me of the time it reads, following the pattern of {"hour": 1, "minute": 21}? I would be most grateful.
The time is {"hour": 5, "minute": 52}
